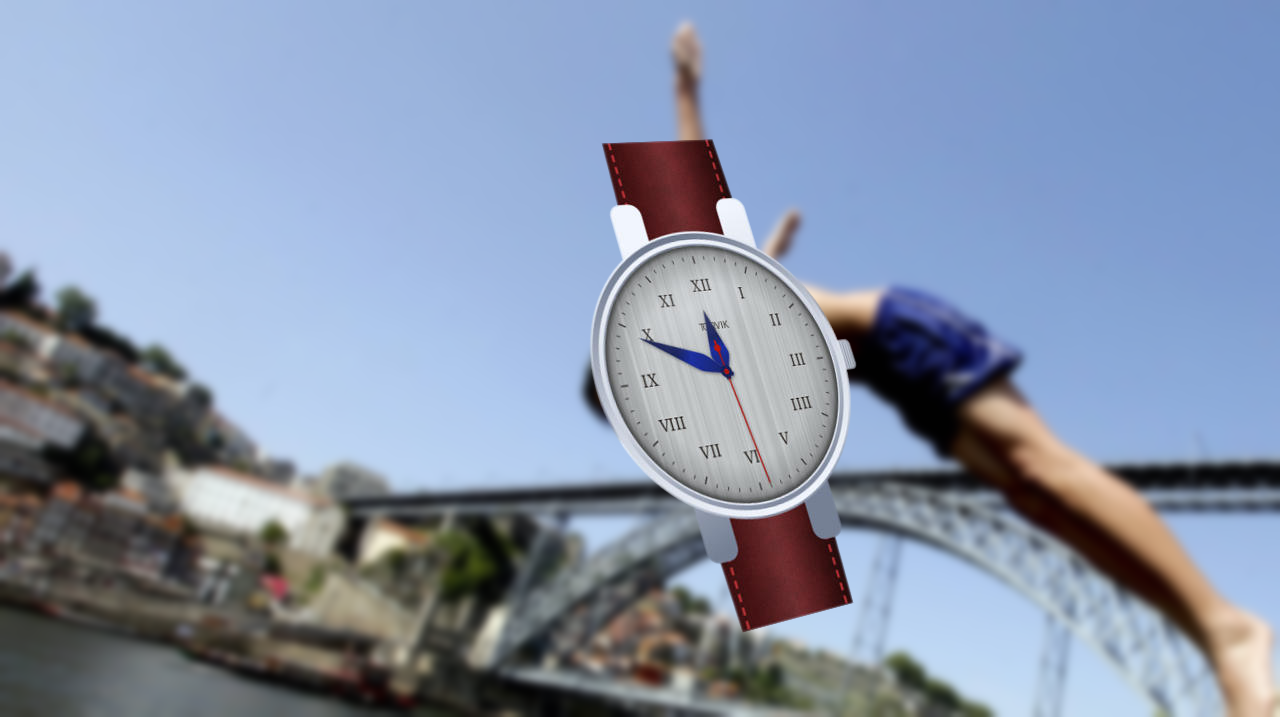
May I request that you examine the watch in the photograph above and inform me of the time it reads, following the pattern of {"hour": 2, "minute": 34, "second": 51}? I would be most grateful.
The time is {"hour": 11, "minute": 49, "second": 29}
